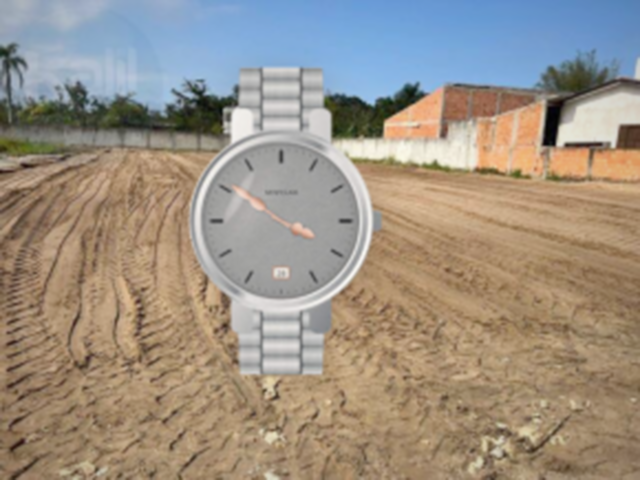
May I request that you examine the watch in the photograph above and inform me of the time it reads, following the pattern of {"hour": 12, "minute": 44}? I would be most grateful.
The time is {"hour": 3, "minute": 51}
